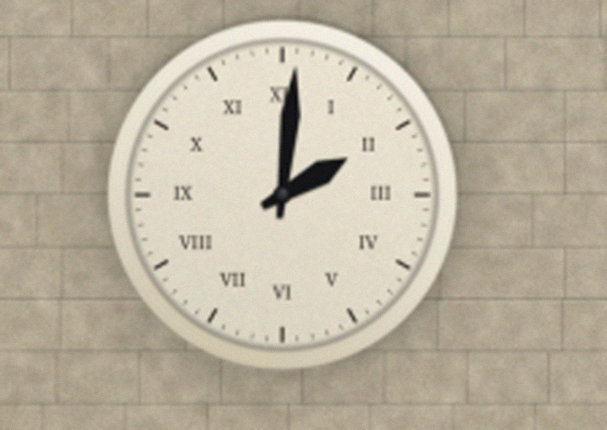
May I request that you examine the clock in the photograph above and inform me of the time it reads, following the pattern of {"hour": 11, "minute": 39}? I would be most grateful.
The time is {"hour": 2, "minute": 1}
